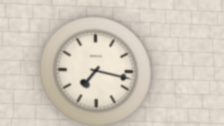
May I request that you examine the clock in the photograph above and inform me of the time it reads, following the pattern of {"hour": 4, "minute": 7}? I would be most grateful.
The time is {"hour": 7, "minute": 17}
